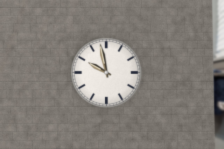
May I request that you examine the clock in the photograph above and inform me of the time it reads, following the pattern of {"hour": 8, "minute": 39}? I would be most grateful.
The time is {"hour": 9, "minute": 58}
